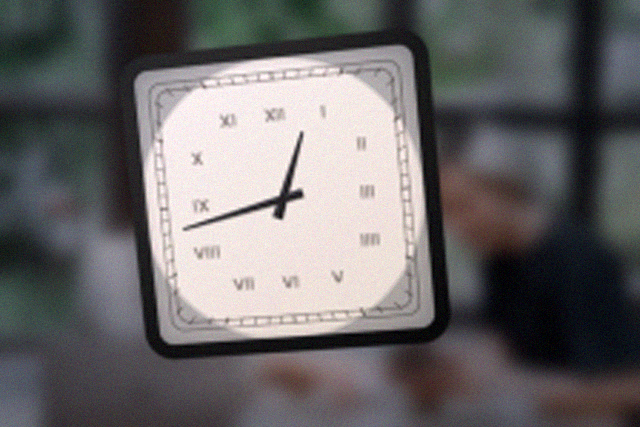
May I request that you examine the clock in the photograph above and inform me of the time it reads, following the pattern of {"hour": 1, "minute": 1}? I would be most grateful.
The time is {"hour": 12, "minute": 43}
